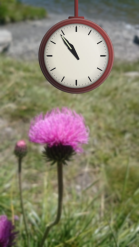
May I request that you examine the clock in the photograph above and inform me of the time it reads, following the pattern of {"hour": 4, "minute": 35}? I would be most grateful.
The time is {"hour": 10, "minute": 54}
